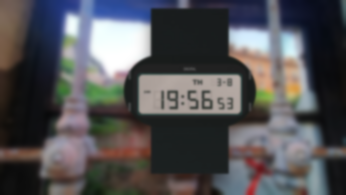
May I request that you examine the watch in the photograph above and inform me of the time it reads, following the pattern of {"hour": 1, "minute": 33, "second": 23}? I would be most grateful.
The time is {"hour": 19, "minute": 56, "second": 53}
